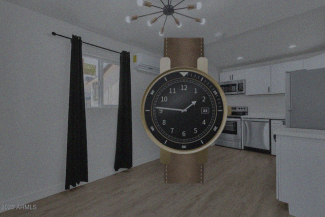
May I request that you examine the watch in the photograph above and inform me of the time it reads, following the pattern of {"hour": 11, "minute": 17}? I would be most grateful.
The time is {"hour": 1, "minute": 46}
